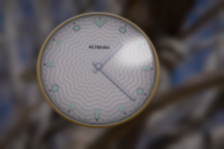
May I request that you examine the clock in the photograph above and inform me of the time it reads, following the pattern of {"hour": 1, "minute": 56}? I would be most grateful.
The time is {"hour": 1, "minute": 22}
